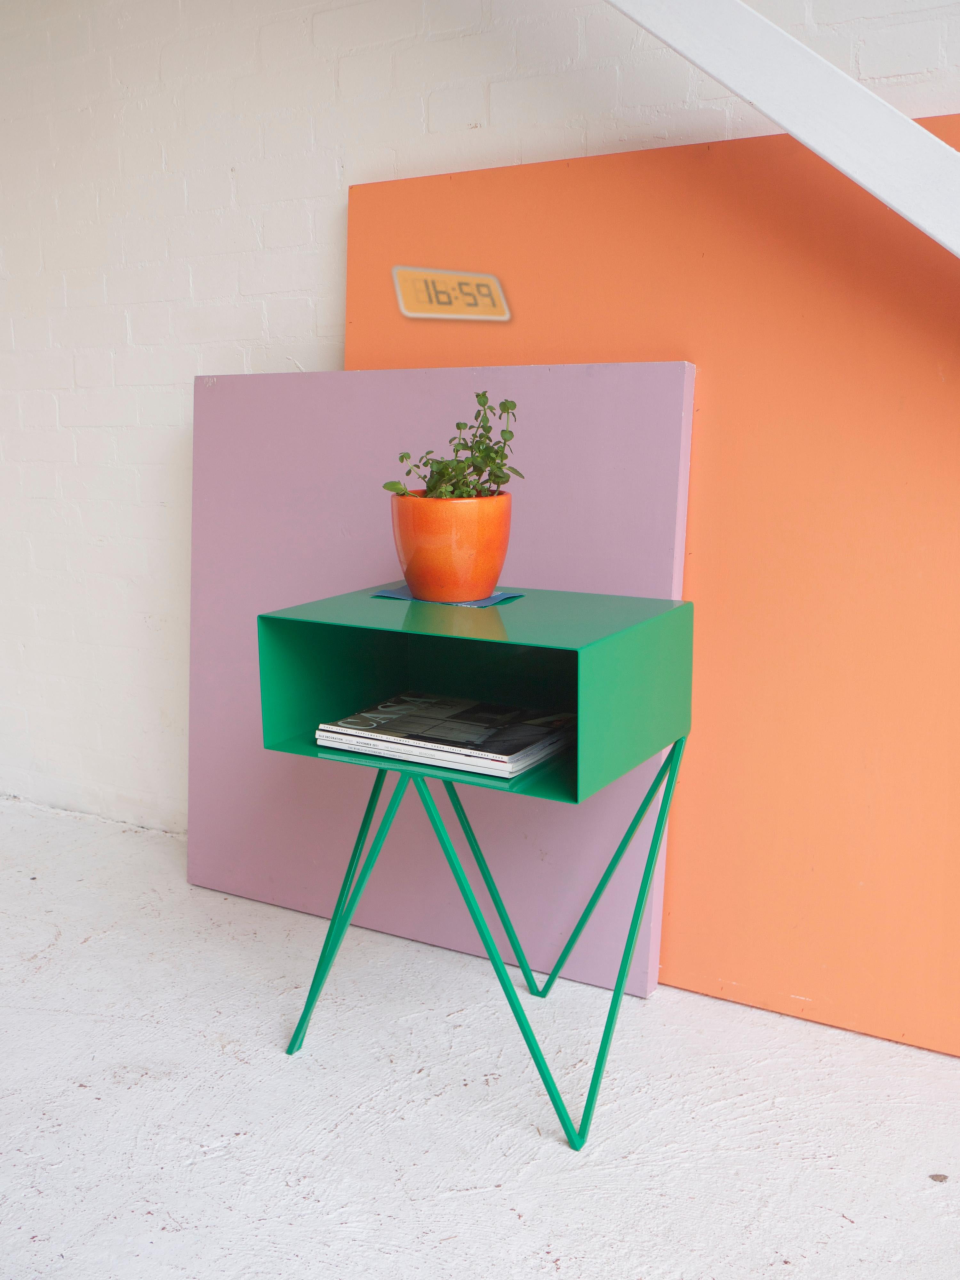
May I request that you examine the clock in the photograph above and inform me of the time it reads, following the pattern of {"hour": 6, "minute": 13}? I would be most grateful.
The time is {"hour": 16, "minute": 59}
